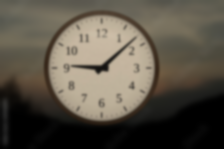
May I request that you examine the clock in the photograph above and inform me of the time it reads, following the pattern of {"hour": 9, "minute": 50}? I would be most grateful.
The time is {"hour": 9, "minute": 8}
